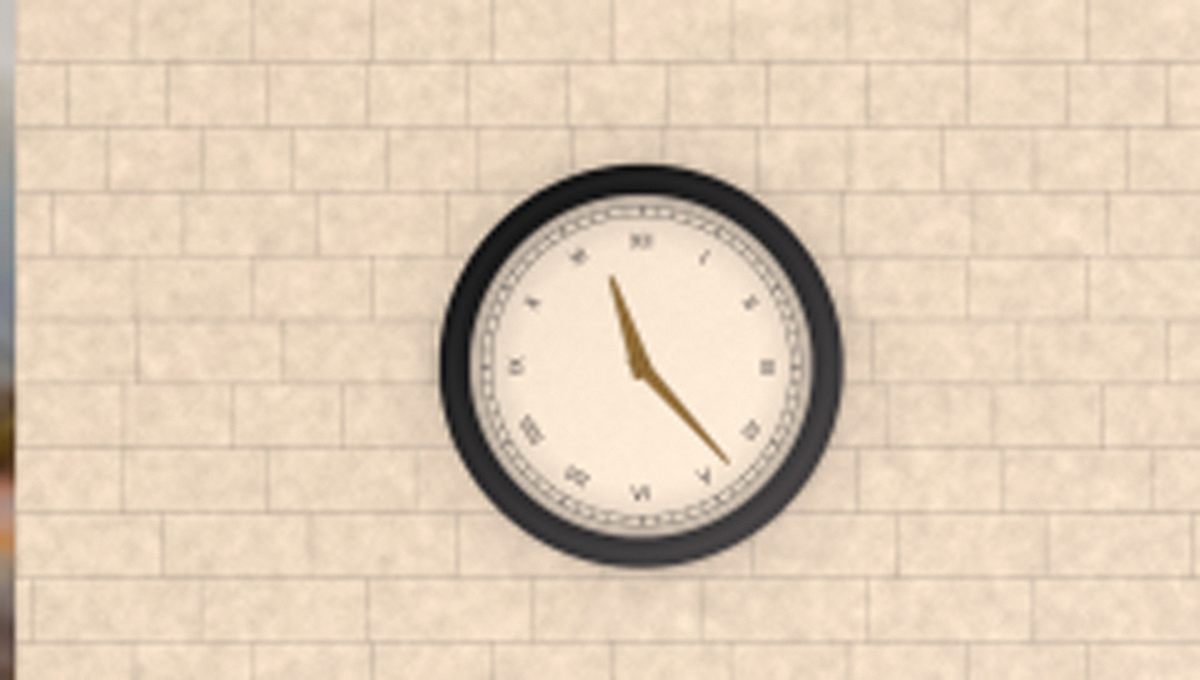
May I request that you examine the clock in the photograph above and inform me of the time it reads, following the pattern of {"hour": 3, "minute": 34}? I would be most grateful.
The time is {"hour": 11, "minute": 23}
